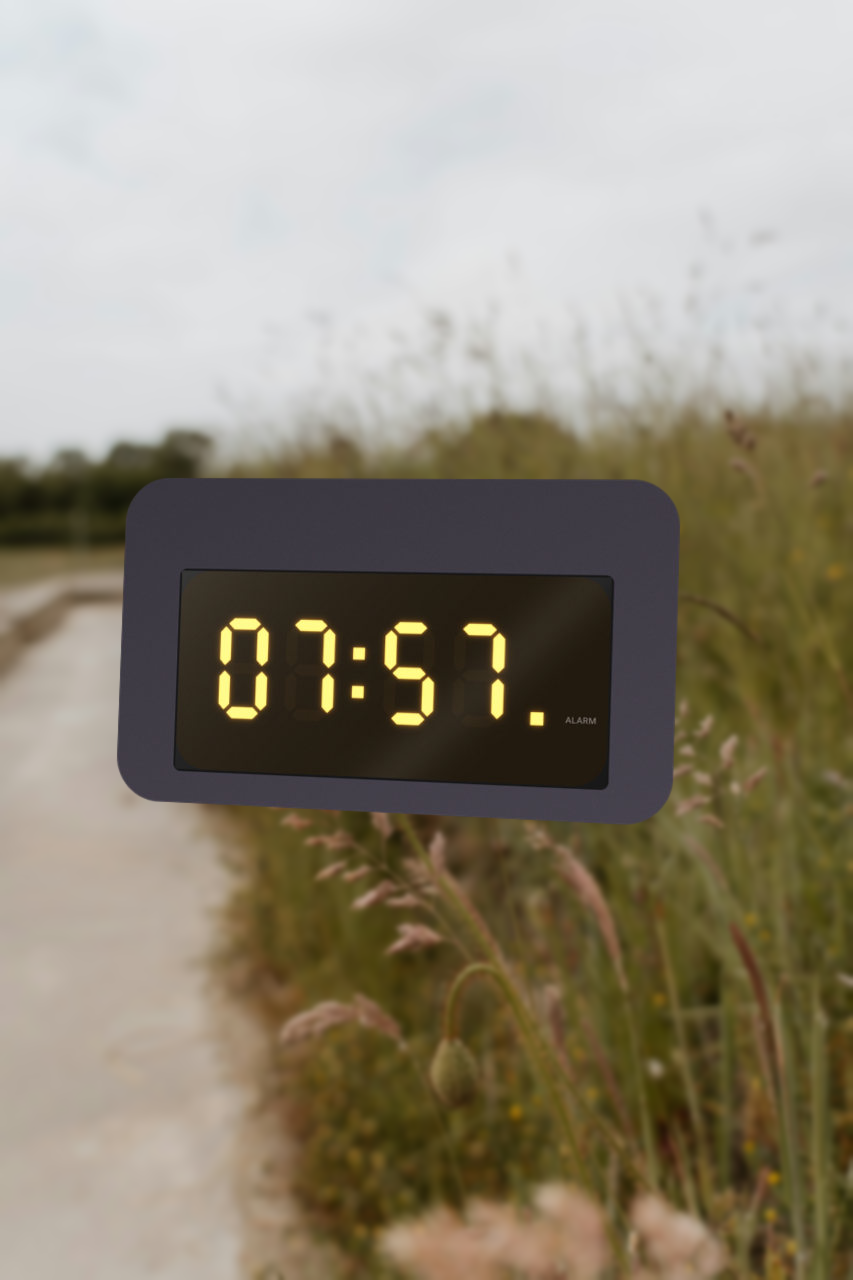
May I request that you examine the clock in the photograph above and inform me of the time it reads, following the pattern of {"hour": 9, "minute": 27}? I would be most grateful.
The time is {"hour": 7, "minute": 57}
